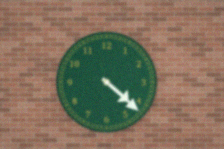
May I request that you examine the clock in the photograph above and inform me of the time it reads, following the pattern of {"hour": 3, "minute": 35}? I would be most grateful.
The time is {"hour": 4, "minute": 22}
